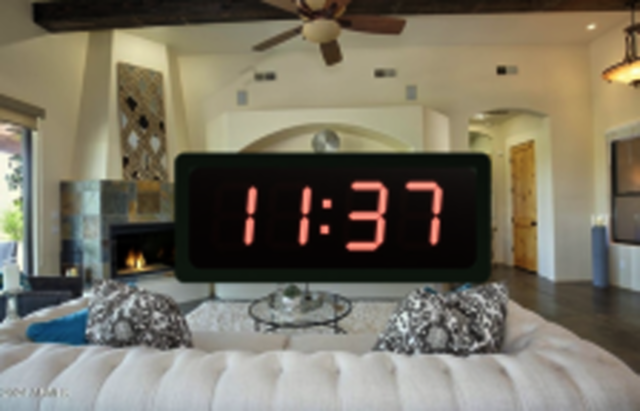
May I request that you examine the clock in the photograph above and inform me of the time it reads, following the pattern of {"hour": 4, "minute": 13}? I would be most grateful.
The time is {"hour": 11, "minute": 37}
